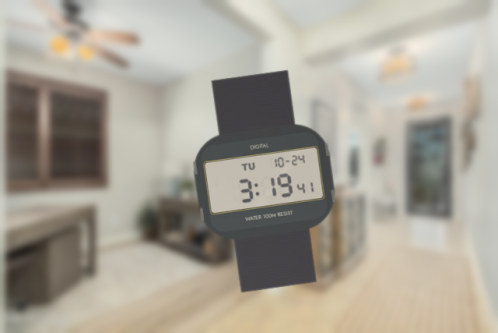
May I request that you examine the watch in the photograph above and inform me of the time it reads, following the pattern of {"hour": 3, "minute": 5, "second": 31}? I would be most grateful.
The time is {"hour": 3, "minute": 19, "second": 41}
